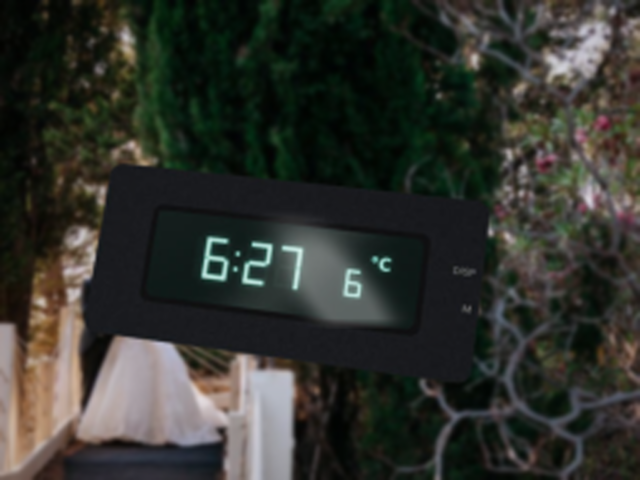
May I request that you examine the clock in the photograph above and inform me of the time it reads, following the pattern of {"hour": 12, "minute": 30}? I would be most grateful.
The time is {"hour": 6, "minute": 27}
